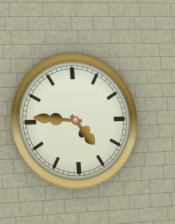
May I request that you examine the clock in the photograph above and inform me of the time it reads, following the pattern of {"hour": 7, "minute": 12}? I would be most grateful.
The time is {"hour": 4, "minute": 46}
